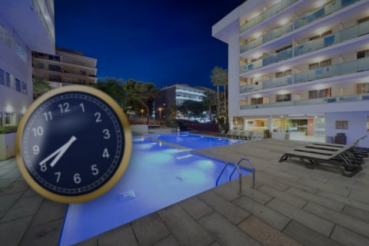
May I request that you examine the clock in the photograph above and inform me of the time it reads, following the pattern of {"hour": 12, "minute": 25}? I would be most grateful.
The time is {"hour": 7, "minute": 41}
